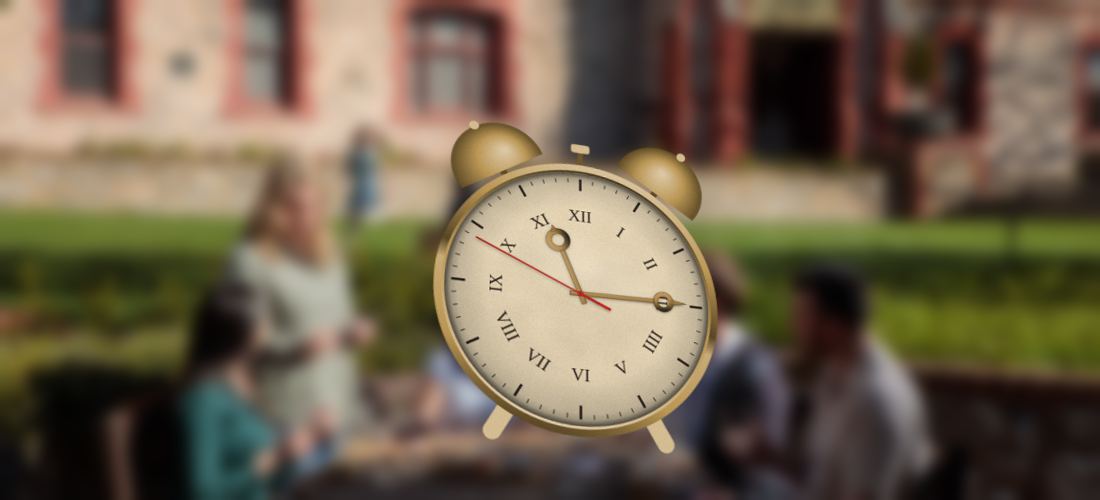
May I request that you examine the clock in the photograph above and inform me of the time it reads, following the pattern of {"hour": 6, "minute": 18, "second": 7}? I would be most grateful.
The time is {"hour": 11, "minute": 14, "second": 49}
